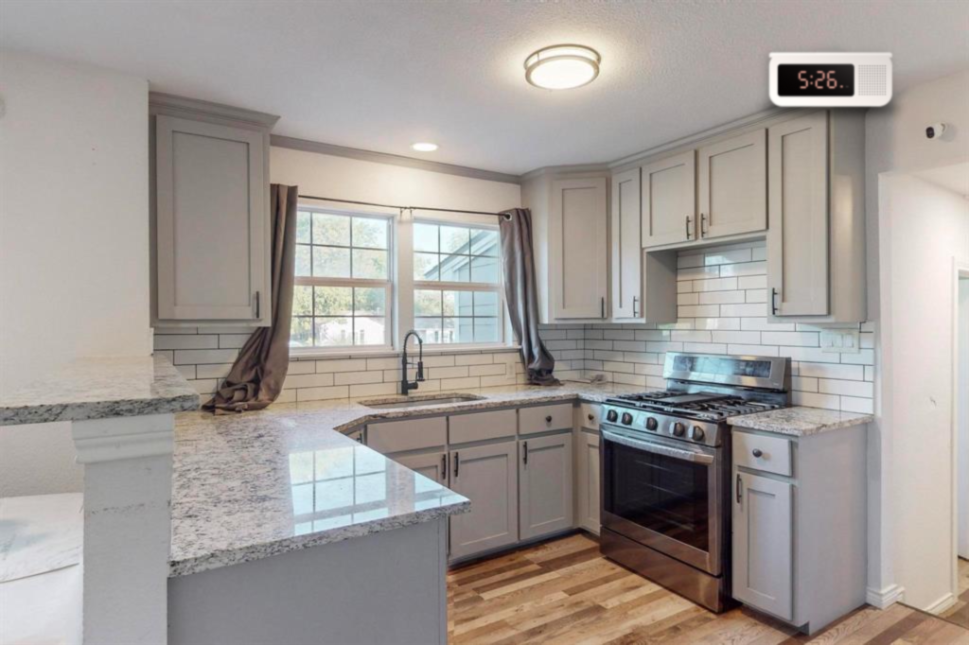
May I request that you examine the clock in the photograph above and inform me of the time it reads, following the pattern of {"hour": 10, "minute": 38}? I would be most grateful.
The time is {"hour": 5, "minute": 26}
